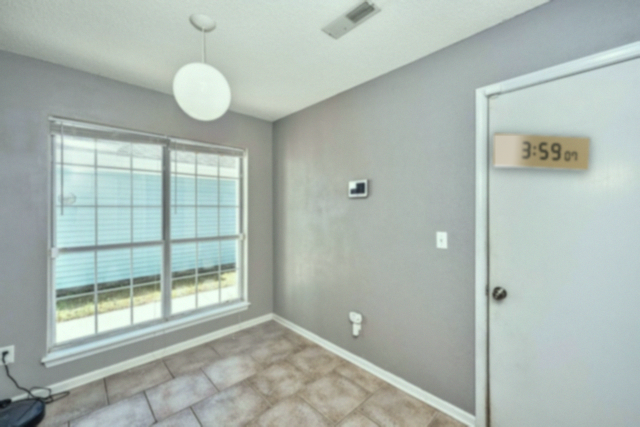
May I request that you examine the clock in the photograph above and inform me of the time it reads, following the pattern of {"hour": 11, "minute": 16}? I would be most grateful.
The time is {"hour": 3, "minute": 59}
